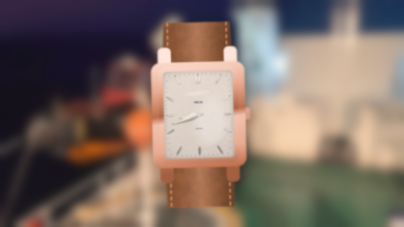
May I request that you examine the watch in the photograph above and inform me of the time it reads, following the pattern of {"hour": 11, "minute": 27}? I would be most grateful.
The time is {"hour": 8, "minute": 42}
